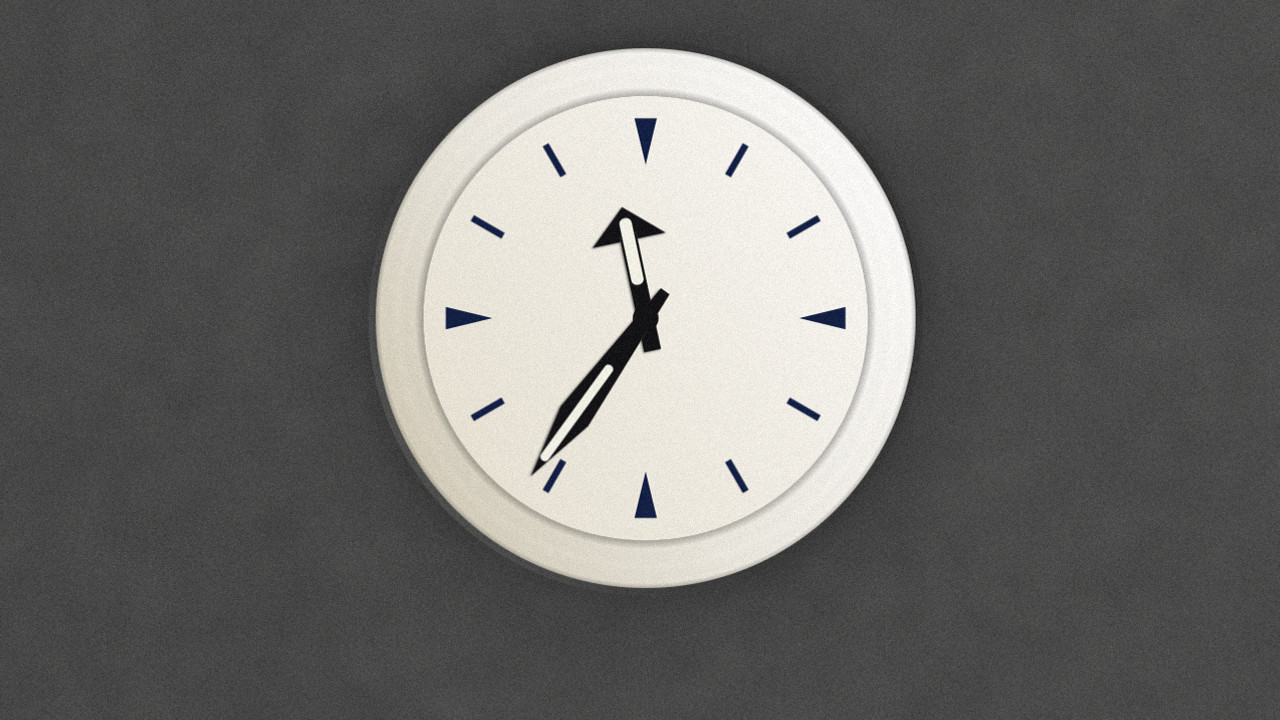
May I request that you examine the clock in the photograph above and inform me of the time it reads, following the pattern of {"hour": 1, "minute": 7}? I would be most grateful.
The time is {"hour": 11, "minute": 36}
